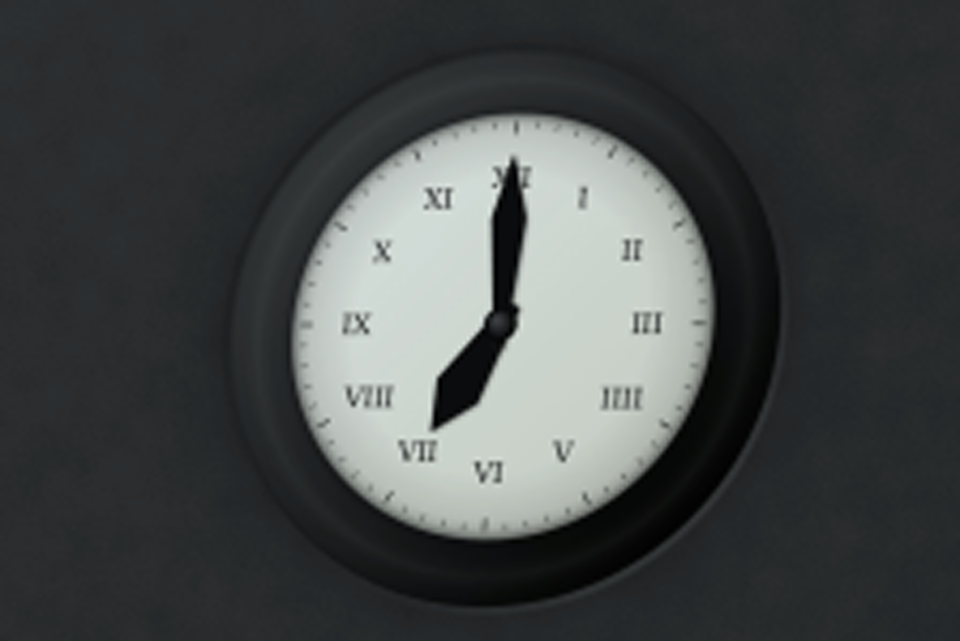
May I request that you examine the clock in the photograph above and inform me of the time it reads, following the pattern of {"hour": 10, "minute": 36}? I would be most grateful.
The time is {"hour": 7, "minute": 0}
